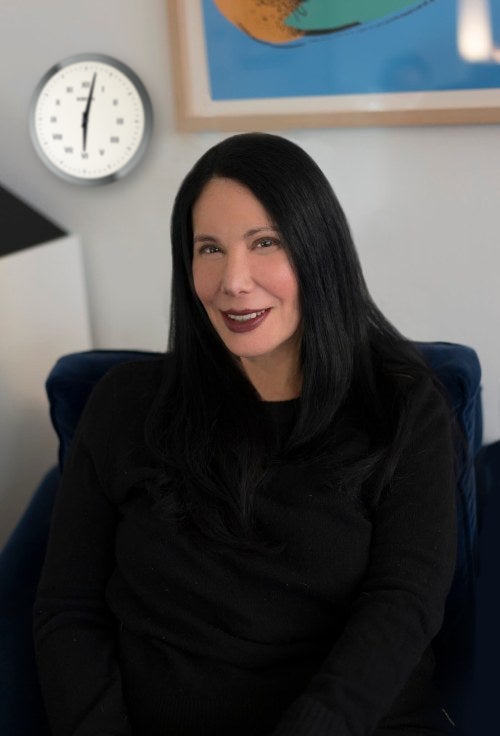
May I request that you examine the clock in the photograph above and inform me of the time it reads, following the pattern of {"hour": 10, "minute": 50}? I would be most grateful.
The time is {"hour": 6, "minute": 2}
